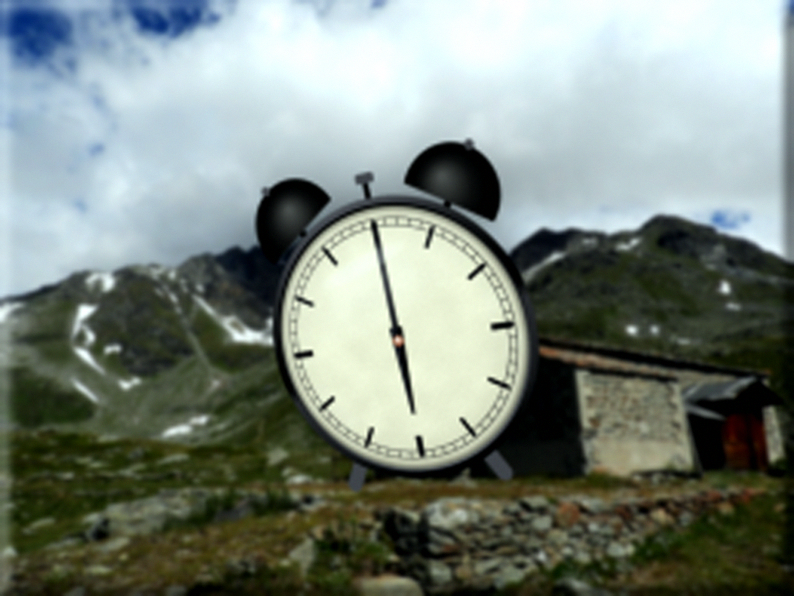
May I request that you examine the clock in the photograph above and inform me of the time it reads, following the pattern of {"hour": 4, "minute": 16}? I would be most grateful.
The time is {"hour": 6, "minute": 0}
